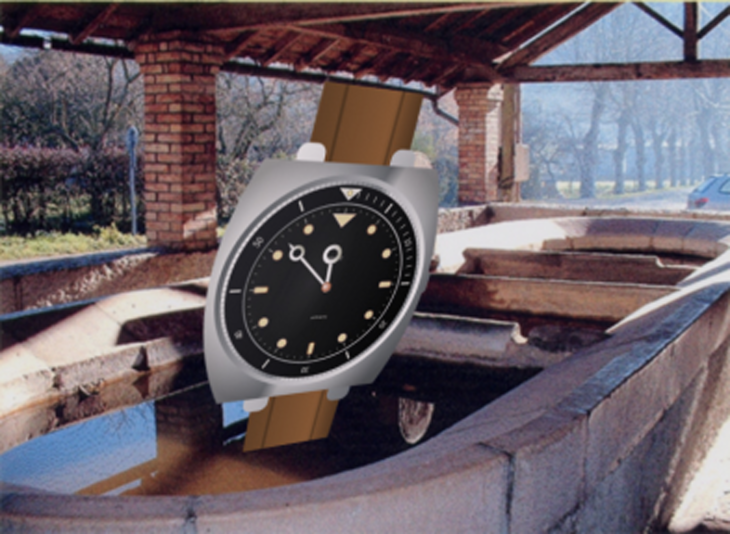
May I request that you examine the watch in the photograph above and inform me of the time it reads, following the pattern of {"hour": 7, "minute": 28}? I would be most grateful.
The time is {"hour": 11, "minute": 52}
